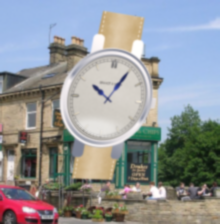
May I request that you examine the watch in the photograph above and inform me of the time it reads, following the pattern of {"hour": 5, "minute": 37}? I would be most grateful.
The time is {"hour": 10, "minute": 5}
